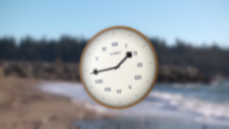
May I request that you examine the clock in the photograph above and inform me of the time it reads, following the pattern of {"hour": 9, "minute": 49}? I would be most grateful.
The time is {"hour": 1, "minute": 44}
